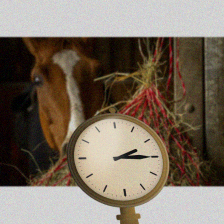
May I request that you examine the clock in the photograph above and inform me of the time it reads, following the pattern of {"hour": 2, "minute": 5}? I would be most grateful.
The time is {"hour": 2, "minute": 15}
